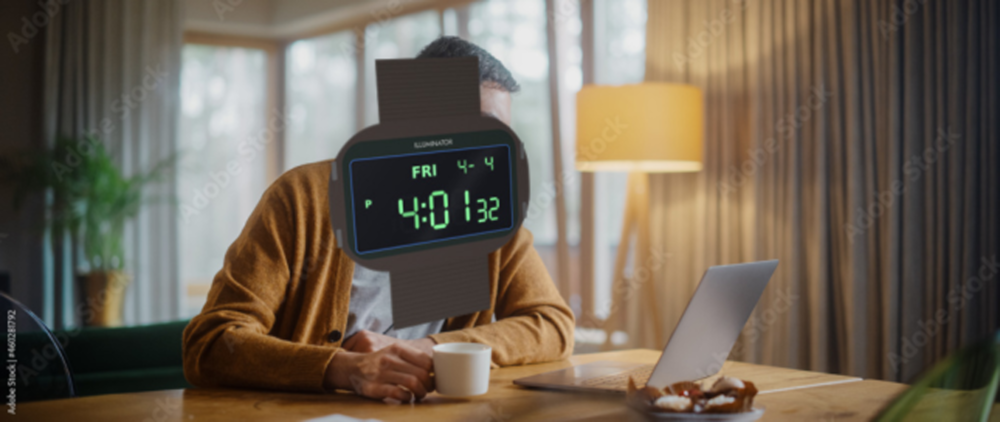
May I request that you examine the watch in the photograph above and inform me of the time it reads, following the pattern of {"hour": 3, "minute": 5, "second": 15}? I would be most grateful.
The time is {"hour": 4, "minute": 1, "second": 32}
